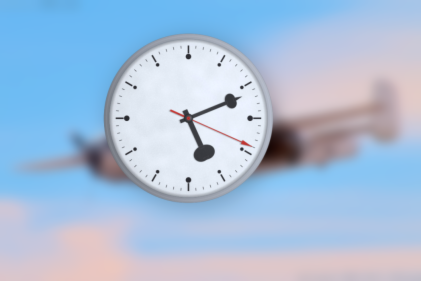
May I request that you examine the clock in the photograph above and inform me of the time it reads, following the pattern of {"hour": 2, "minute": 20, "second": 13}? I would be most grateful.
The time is {"hour": 5, "minute": 11, "second": 19}
